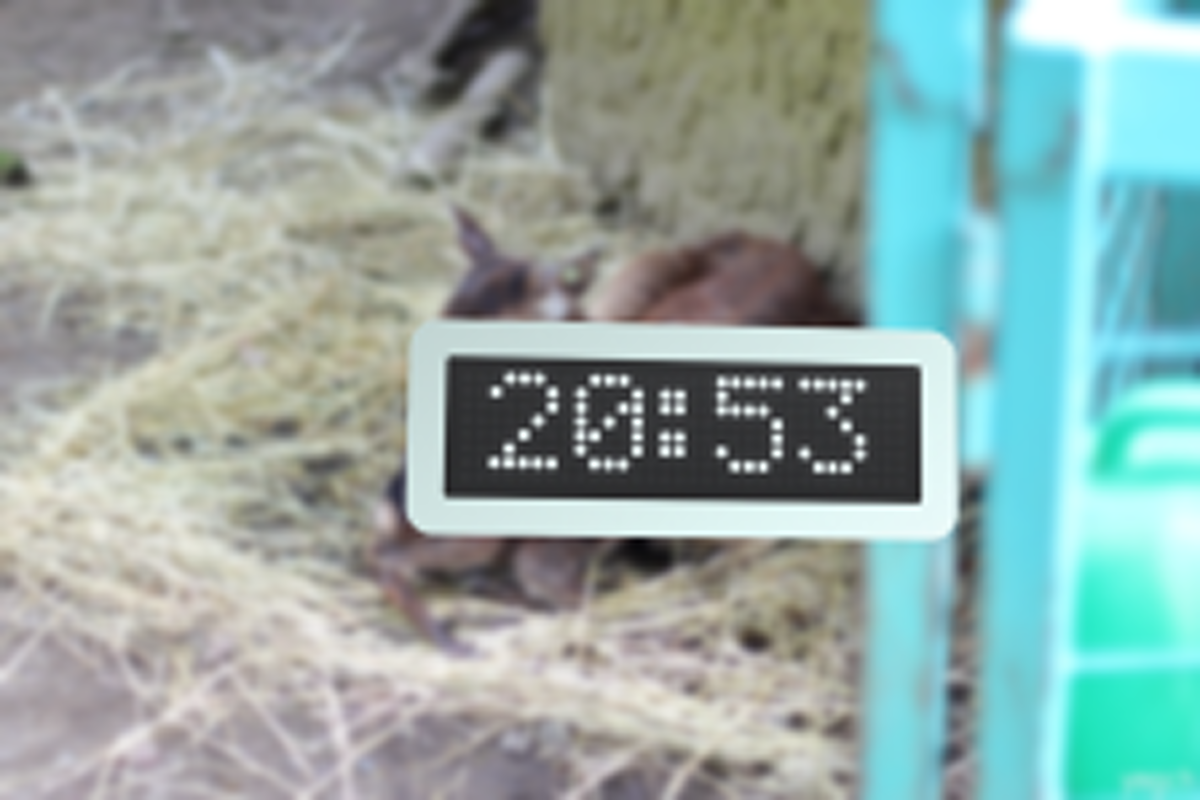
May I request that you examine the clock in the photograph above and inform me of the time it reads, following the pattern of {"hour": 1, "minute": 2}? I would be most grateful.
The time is {"hour": 20, "minute": 53}
